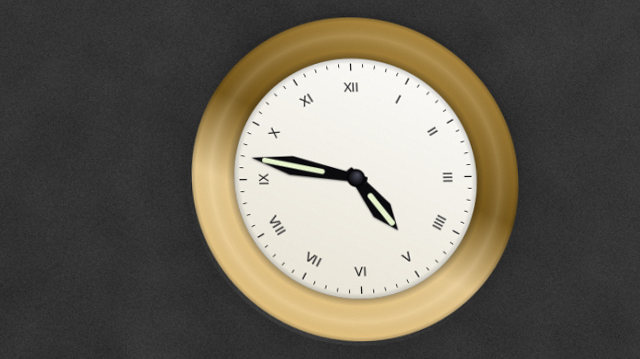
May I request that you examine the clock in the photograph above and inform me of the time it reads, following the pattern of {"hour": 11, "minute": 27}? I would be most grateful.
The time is {"hour": 4, "minute": 47}
